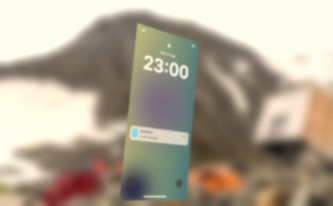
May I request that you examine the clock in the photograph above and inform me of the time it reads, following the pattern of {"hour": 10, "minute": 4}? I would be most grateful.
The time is {"hour": 23, "minute": 0}
